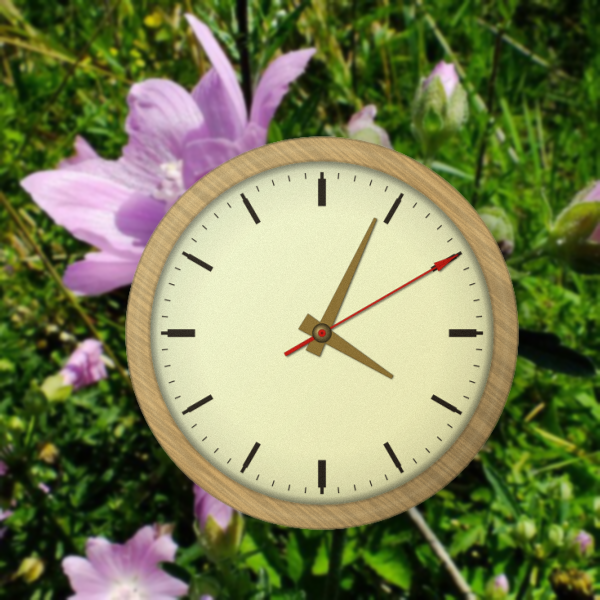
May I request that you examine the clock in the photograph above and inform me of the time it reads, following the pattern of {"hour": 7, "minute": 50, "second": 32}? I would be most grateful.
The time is {"hour": 4, "minute": 4, "second": 10}
